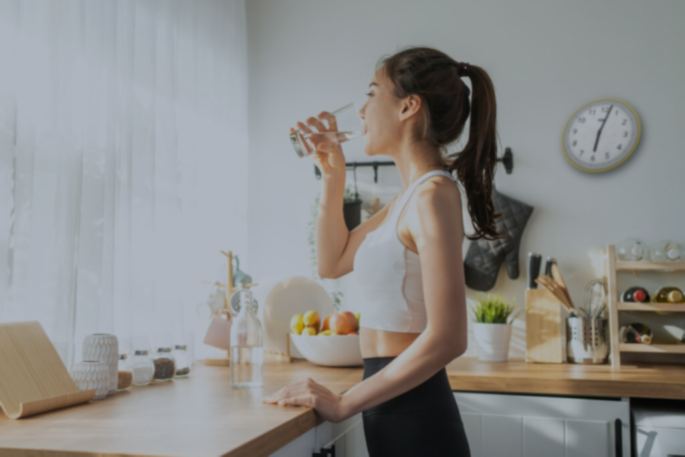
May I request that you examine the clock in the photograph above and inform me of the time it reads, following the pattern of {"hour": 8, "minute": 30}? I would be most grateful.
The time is {"hour": 6, "minute": 2}
